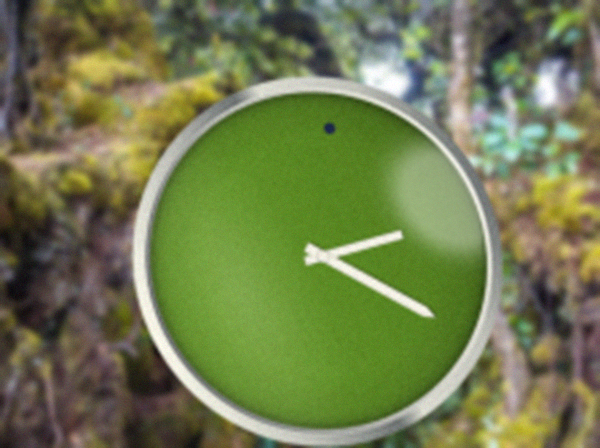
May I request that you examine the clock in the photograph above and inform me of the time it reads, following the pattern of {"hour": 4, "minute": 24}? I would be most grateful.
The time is {"hour": 2, "minute": 19}
